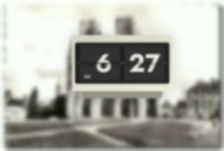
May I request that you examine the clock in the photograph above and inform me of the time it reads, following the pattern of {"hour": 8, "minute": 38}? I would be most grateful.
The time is {"hour": 6, "minute": 27}
